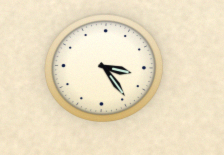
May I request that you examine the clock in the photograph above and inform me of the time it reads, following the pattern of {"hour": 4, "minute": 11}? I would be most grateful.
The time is {"hour": 3, "minute": 24}
